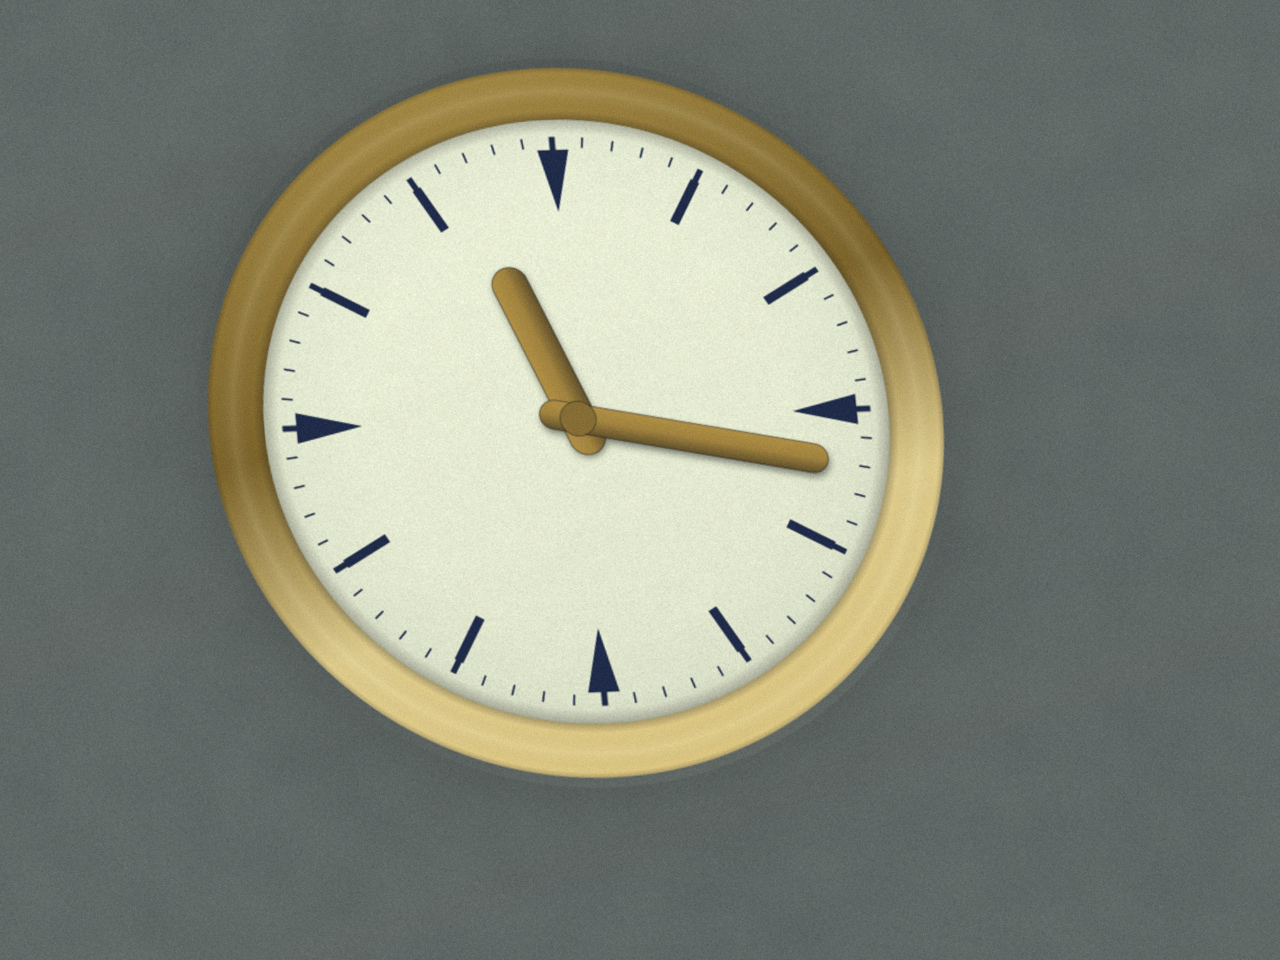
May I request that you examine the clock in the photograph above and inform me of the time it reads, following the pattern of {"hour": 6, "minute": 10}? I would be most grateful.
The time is {"hour": 11, "minute": 17}
